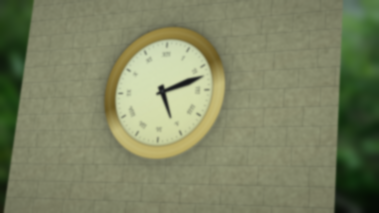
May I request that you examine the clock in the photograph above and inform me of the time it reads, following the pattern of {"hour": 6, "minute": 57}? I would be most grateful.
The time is {"hour": 5, "minute": 12}
